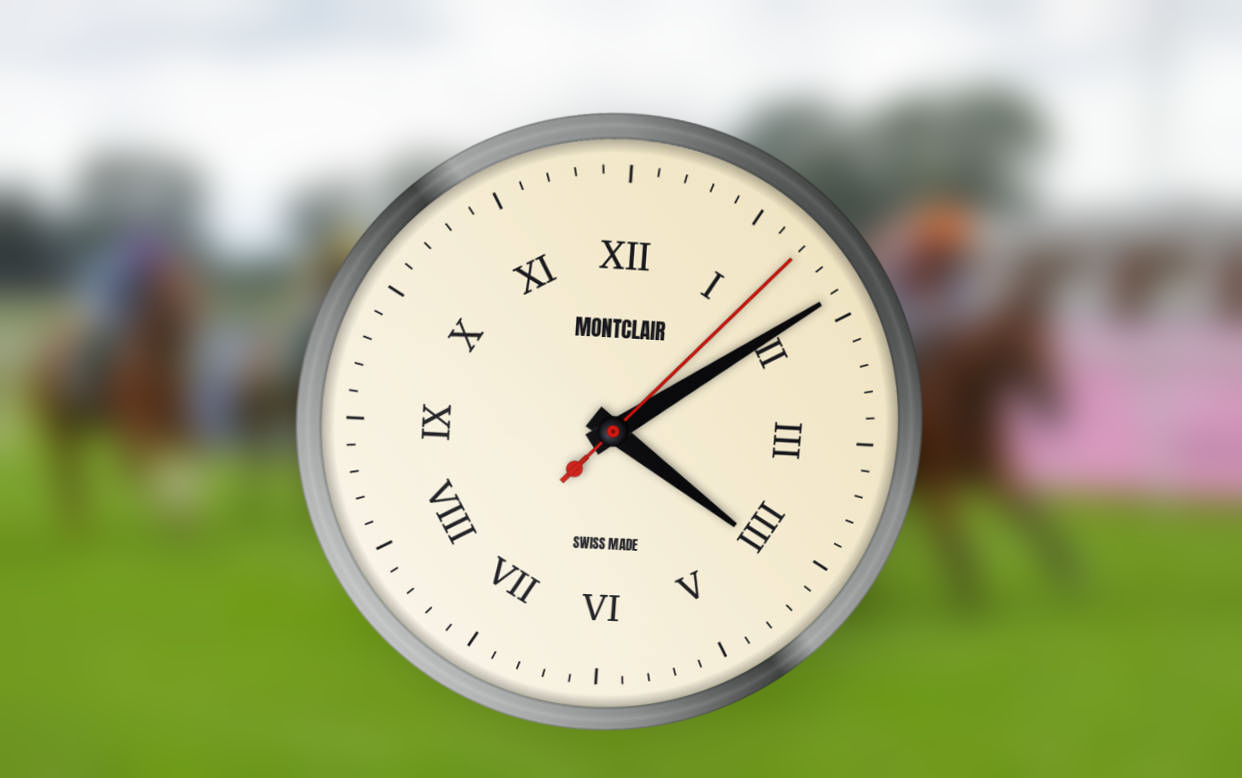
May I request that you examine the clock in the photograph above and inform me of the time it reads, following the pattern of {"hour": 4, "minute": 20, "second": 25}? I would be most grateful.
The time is {"hour": 4, "minute": 9, "second": 7}
